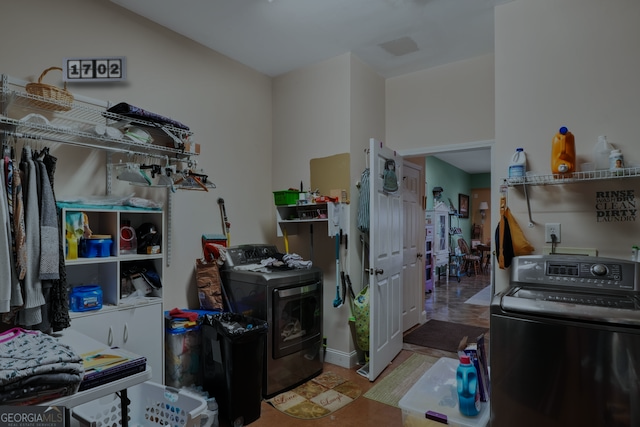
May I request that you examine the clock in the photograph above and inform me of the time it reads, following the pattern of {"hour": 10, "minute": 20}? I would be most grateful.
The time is {"hour": 17, "minute": 2}
